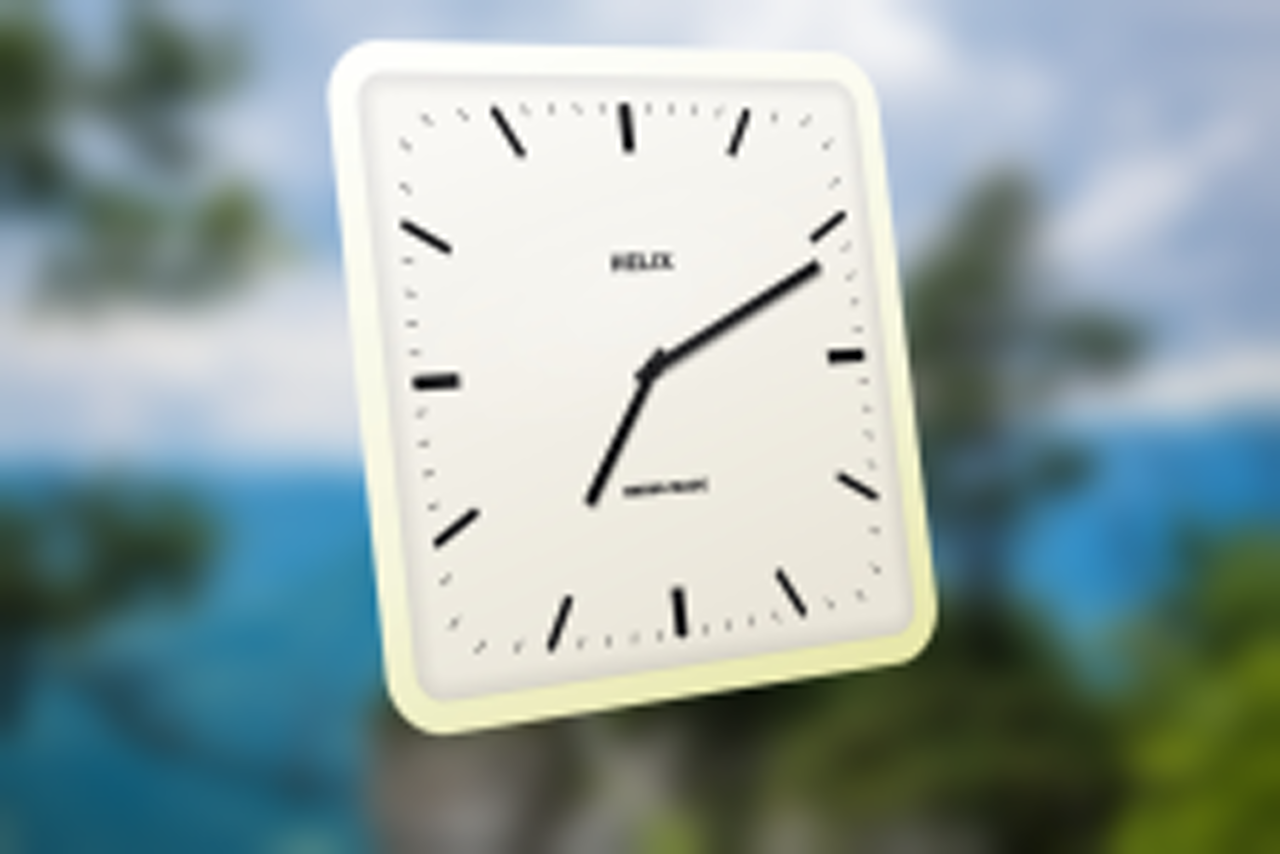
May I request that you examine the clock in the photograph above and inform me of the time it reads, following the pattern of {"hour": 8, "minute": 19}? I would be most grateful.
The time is {"hour": 7, "minute": 11}
